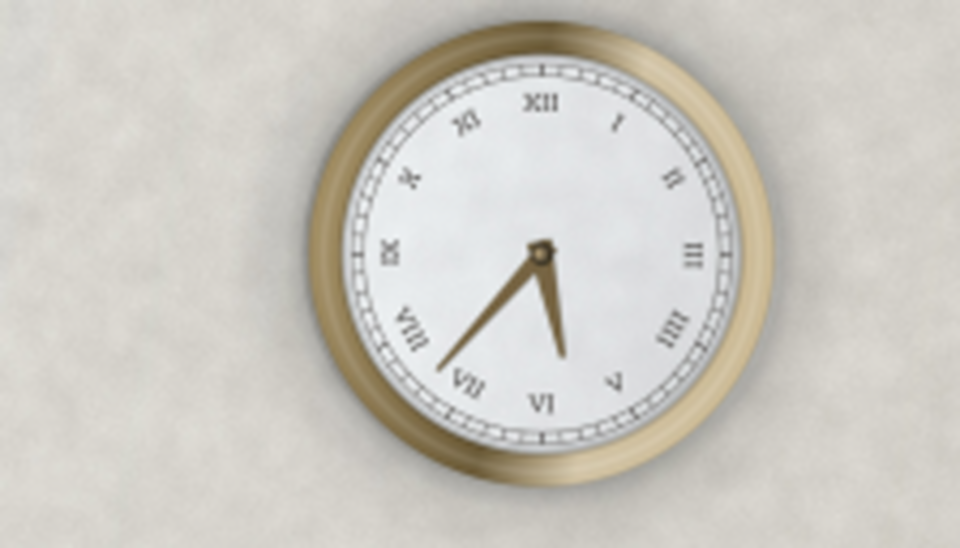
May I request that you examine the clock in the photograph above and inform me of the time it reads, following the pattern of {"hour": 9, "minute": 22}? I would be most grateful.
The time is {"hour": 5, "minute": 37}
